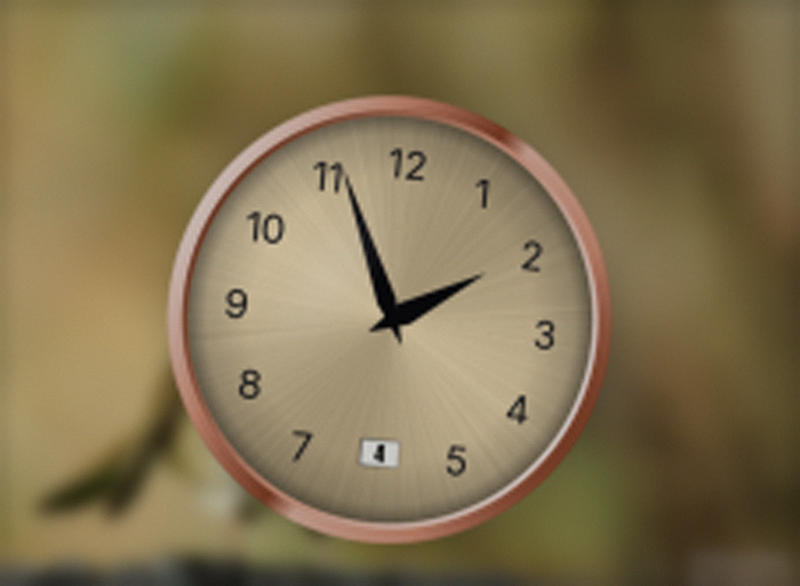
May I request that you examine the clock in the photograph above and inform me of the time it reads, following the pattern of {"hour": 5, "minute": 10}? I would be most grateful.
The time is {"hour": 1, "minute": 56}
